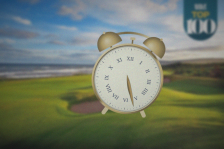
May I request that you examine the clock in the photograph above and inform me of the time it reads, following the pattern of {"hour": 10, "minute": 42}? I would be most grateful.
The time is {"hour": 5, "minute": 27}
